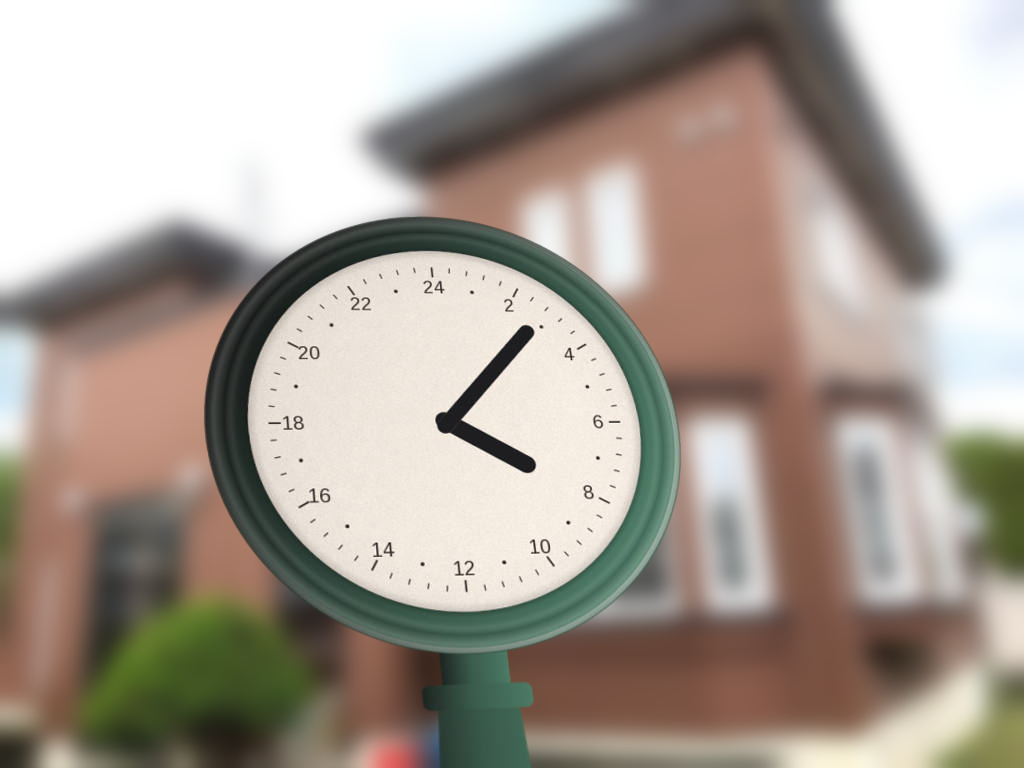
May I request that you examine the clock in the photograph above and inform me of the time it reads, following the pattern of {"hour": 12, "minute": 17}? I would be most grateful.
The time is {"hour": 8, "minute": 7}
